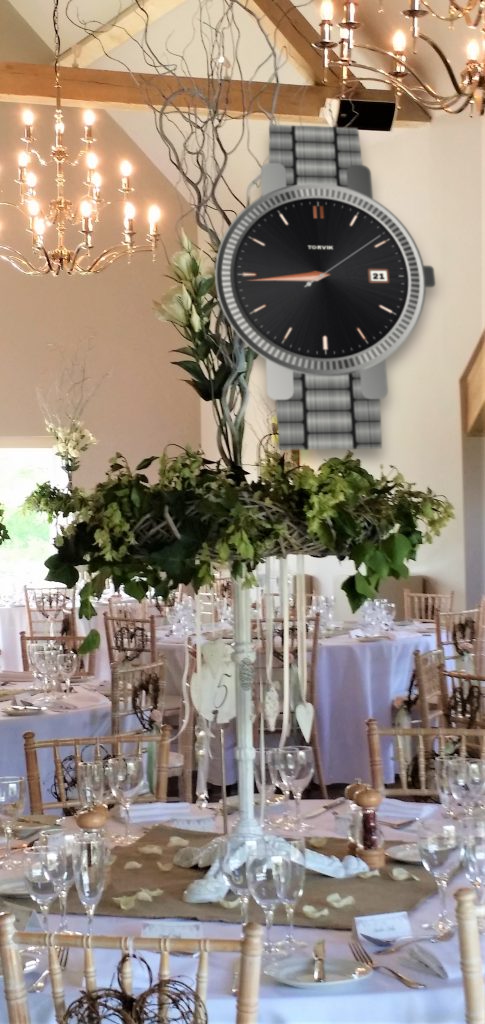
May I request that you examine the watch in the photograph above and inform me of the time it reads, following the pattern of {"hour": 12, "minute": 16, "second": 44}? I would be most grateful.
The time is {"hour": 8, "minute": 44, "second": 9}
